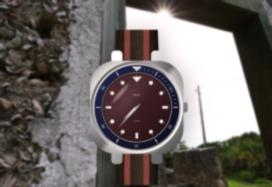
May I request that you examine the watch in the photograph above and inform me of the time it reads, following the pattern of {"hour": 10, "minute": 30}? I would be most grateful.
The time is {"hour": 7, "minute": 37}
